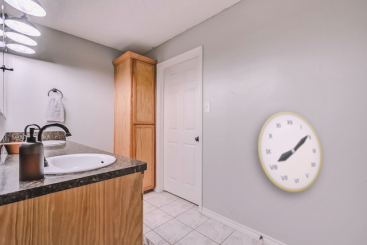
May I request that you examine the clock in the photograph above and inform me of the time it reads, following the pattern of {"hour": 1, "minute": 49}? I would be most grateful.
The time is {"hour": 8, "minute": 9}
